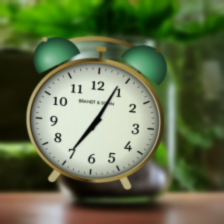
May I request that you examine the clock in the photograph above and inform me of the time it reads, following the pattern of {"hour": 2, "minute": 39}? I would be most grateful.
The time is {"hour": 7, "minute": 4}
